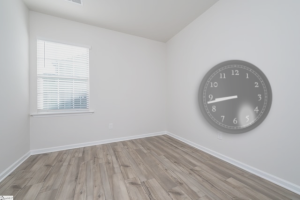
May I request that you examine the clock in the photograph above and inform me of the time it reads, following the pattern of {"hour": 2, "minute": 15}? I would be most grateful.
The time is {"hour": 8, "minute": 43}
